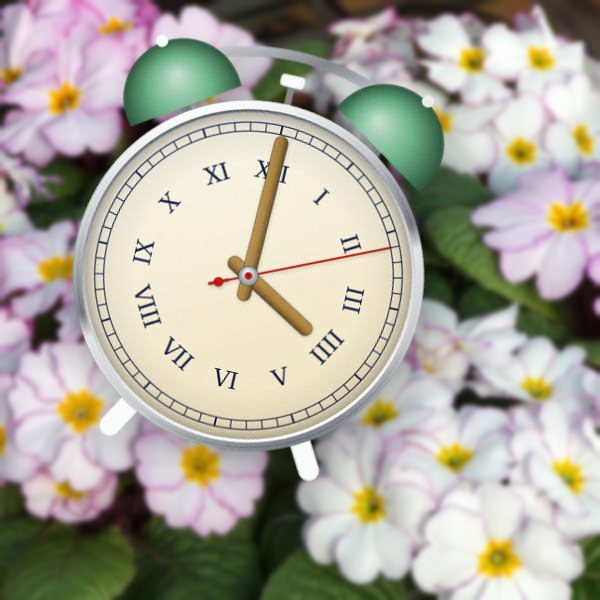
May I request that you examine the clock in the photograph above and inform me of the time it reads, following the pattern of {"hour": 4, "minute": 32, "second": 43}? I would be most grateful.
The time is {"hour": 4, "minute": 0, "second": 11}
